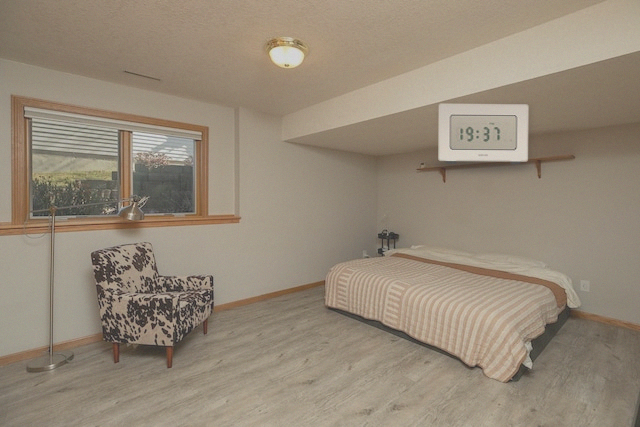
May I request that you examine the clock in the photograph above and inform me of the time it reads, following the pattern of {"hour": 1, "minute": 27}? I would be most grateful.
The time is {"hour": 19, "minute": 37}
